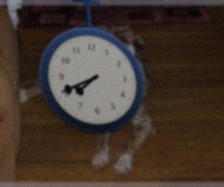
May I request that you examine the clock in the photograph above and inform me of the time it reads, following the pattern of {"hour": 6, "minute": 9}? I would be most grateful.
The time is {"hour": 7, "minute": 41}
